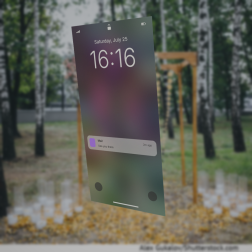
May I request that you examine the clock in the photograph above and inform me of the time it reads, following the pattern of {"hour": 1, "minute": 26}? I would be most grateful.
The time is {"hour": 16, "minute": 16}
